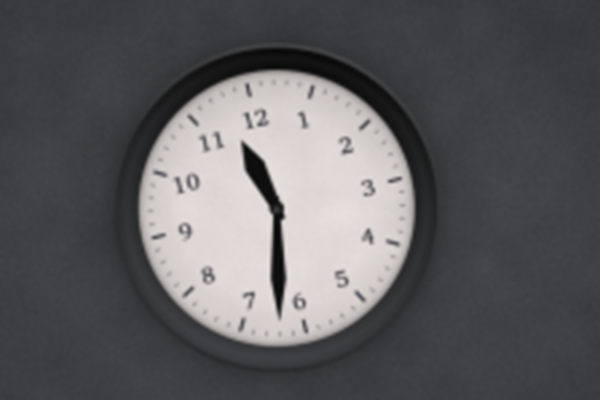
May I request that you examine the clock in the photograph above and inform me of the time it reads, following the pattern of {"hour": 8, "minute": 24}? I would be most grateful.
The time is {"hour": 11, "minute": 32}
